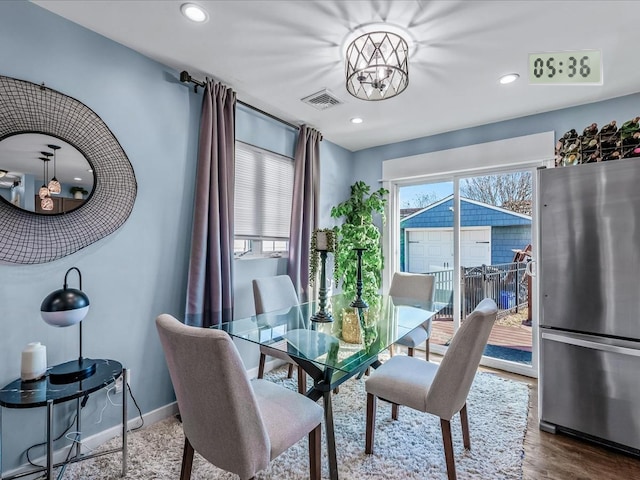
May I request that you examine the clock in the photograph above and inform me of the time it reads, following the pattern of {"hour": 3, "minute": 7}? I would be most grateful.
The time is {"hour": 5, "minute": 36}
